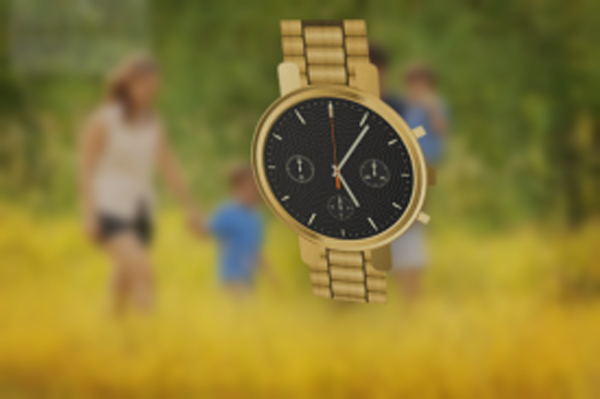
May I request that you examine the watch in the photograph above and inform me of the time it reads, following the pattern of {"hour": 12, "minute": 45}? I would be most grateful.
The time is {"hour": 5, "minute": 6}
